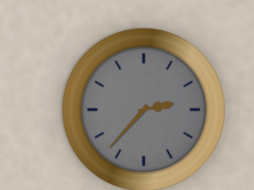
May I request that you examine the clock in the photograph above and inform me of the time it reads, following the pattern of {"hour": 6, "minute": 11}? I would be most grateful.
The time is {"hour": 2, "minute": 37}
